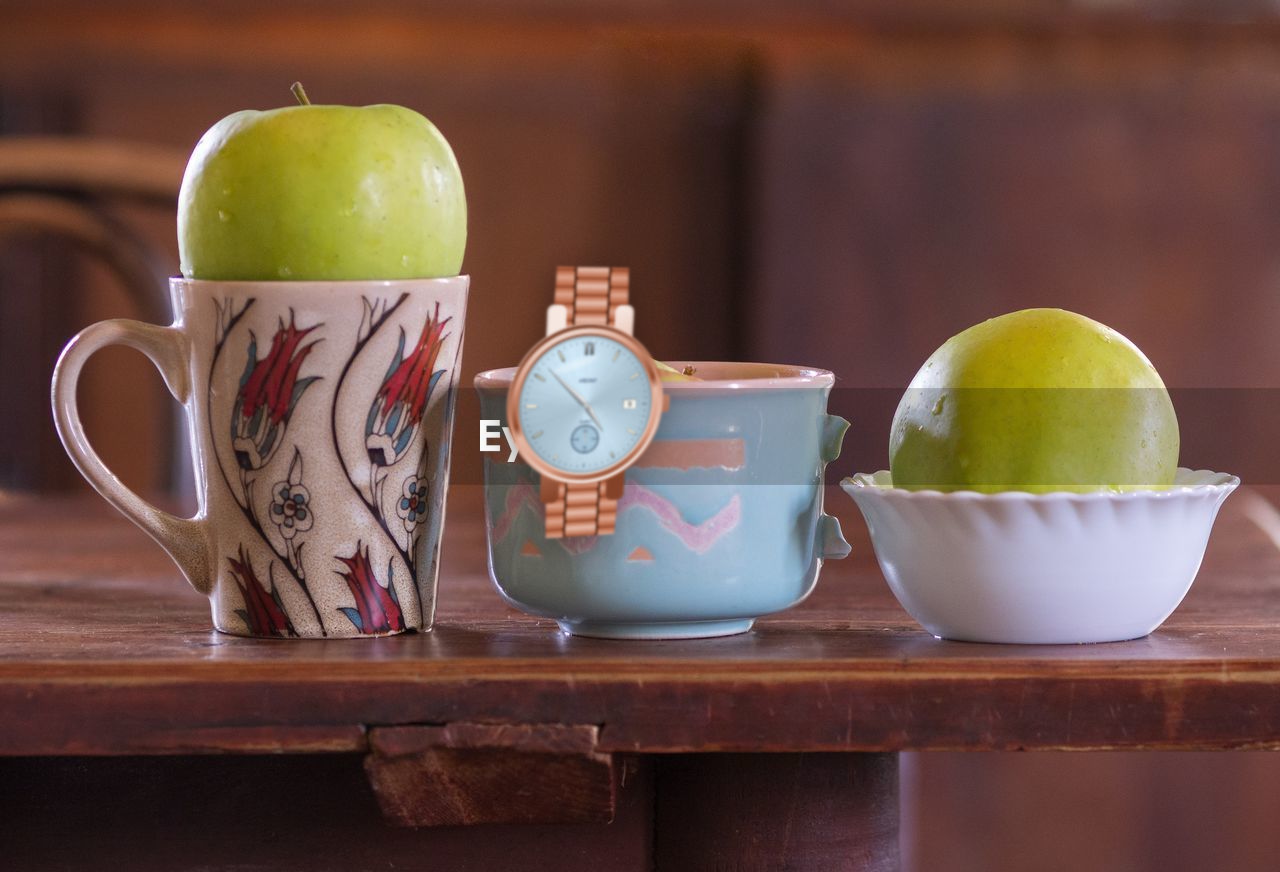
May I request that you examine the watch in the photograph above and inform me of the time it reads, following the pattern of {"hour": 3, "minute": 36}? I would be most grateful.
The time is {"hour": 4, "minute": 52}
